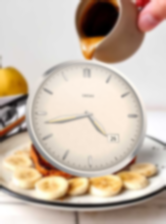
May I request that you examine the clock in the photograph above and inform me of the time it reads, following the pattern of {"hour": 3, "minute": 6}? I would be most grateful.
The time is {"hour": 4, "minute": 43}
